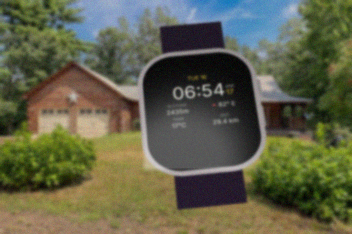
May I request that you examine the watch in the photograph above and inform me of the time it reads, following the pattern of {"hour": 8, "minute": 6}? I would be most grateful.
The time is {"hour": 6, "minute": 54}
